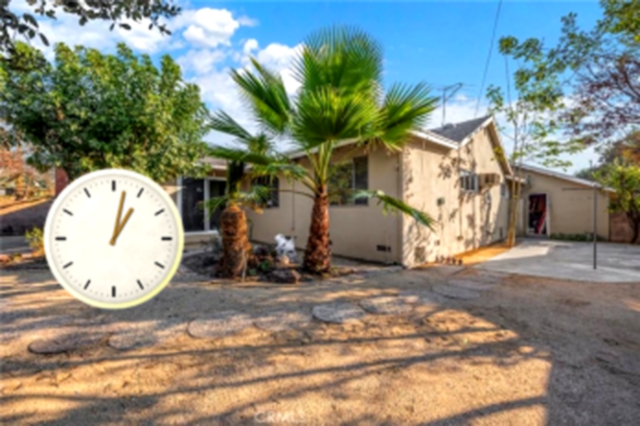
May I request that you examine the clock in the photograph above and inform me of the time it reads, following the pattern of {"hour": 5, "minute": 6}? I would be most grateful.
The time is {"hour": 1, "minute": 2}
